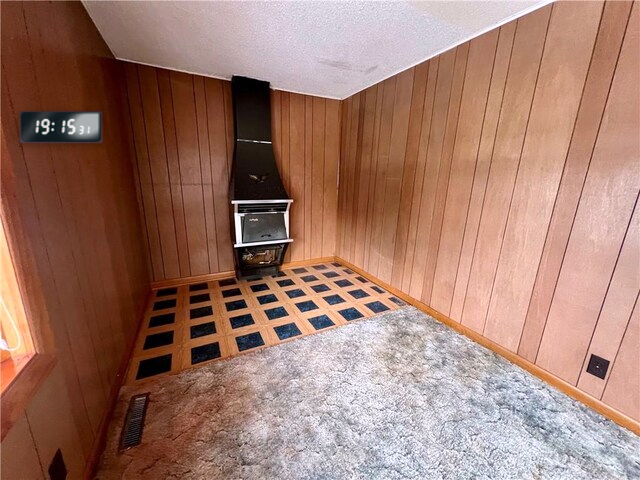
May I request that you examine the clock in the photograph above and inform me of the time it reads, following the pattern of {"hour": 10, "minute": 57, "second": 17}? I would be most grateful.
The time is {"hour": 19, "minute": 15, "second": 31}
